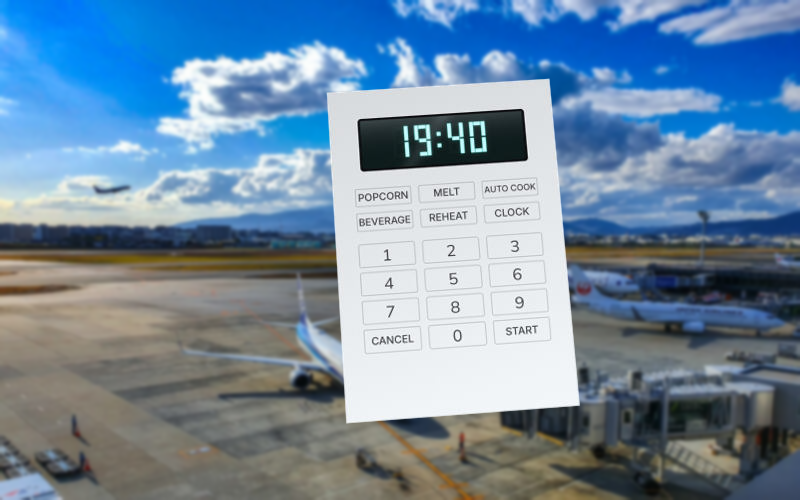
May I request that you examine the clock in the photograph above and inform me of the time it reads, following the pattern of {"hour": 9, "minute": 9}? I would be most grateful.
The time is {"hour": 19, "minute": 40}
